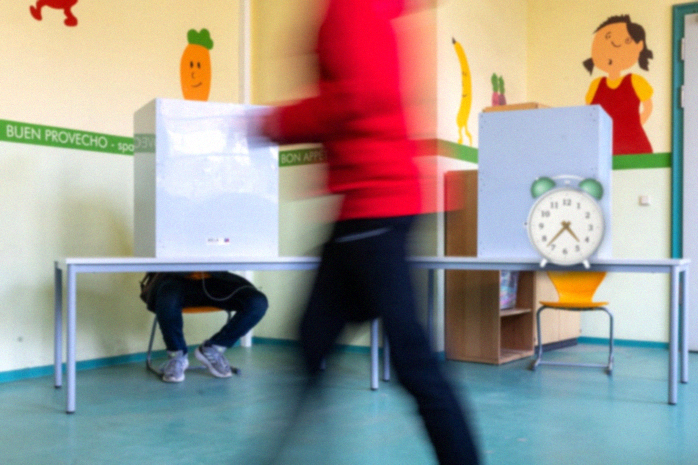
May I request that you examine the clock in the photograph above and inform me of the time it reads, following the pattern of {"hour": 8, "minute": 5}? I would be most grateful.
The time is {"hour": 4, "minute": 37}
